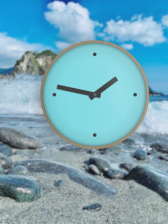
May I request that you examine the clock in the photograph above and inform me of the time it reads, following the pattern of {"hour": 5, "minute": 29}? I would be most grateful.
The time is {"hour": 1, "minute": 47}
